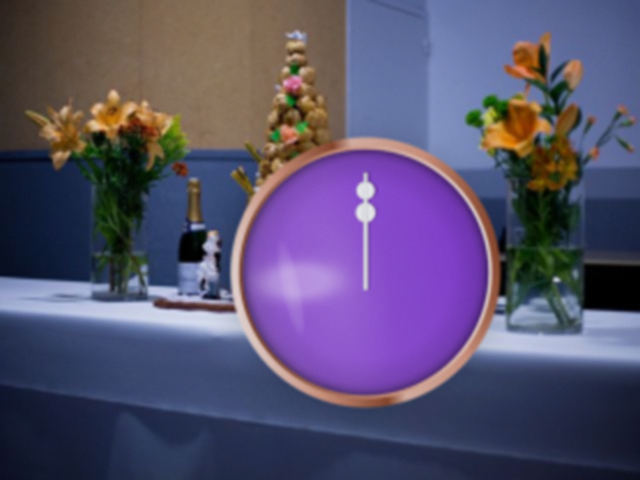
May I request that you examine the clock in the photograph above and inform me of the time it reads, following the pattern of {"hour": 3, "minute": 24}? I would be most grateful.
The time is {"hour": 12, "minute": 0}
